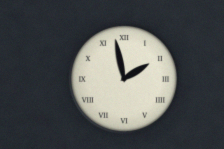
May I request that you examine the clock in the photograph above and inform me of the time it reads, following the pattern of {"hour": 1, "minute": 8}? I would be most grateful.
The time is {"hour": 1, "minute": 58}
